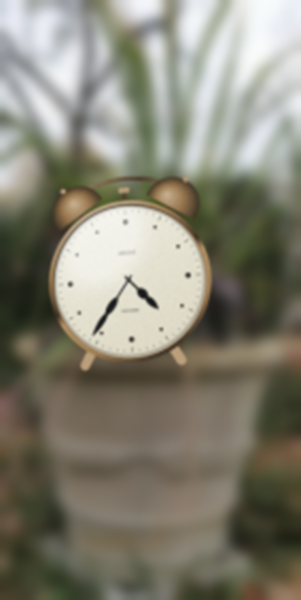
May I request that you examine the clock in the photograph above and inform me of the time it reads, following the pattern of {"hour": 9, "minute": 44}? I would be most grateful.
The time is {"hour": 4, "minute": 36}
